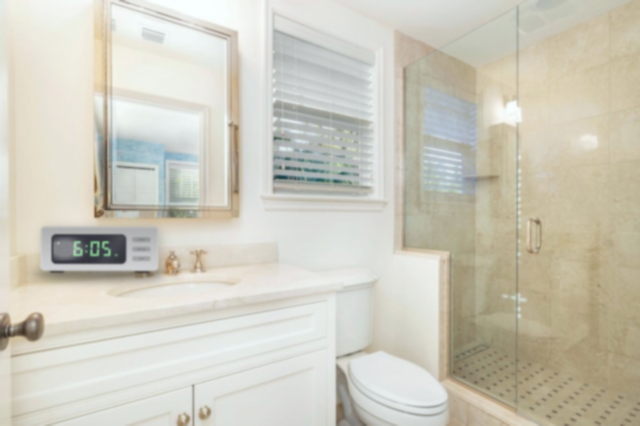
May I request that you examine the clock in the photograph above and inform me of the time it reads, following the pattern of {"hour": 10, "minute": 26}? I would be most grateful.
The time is {"hour": 6, "minute": 5}
